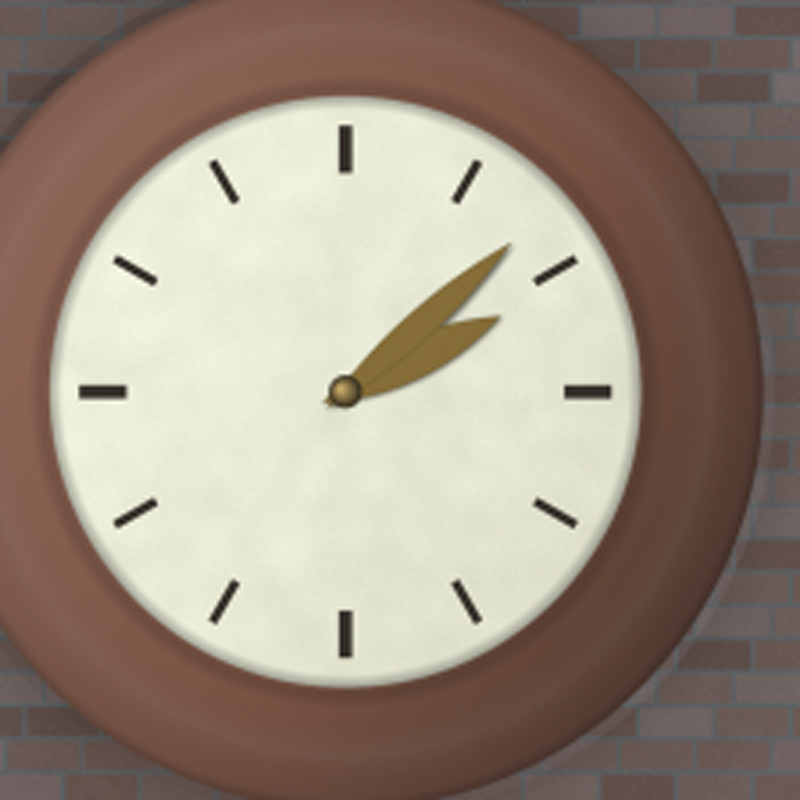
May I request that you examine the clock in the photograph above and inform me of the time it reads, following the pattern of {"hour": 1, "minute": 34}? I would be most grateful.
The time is {"hour": 2, "minute": 8}
